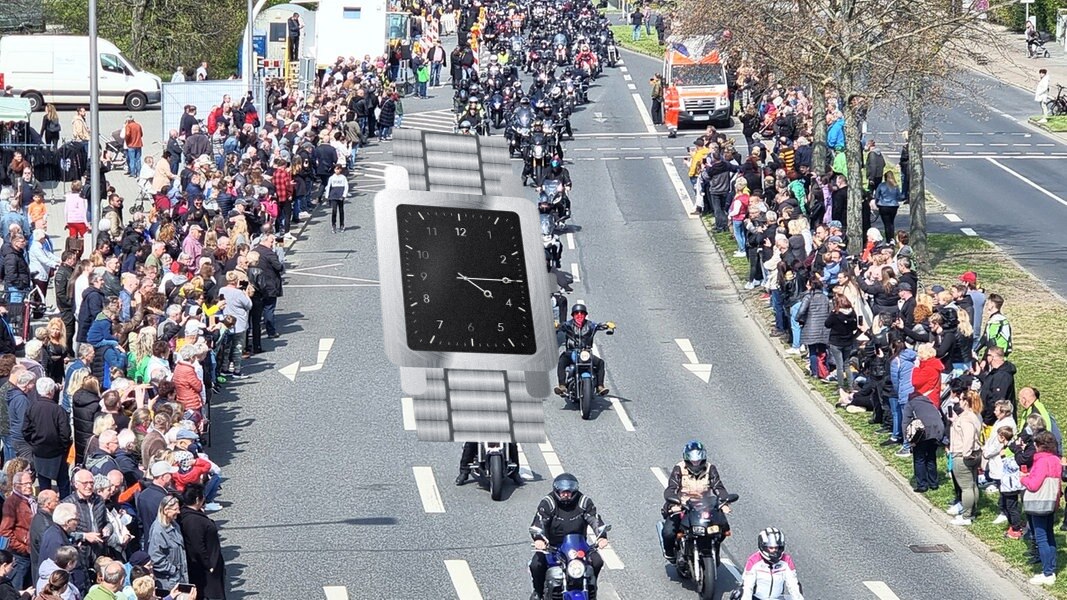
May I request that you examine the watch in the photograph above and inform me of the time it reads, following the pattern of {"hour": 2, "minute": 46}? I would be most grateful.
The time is {"hour": 4, "minute": 15}
